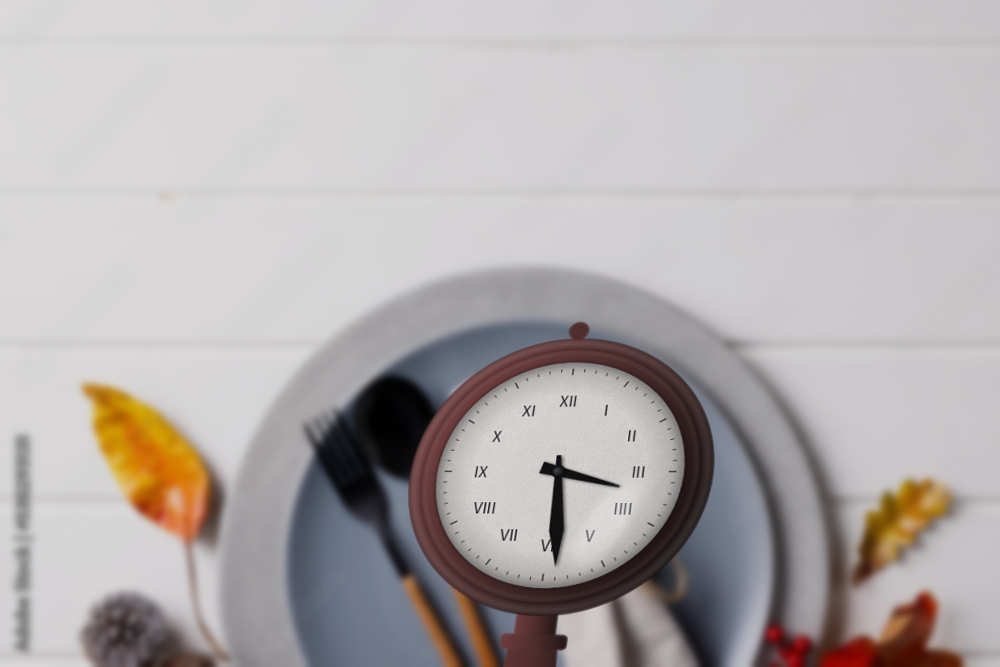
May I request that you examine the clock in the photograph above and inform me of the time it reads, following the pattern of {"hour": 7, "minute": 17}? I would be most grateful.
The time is {"hour": 3, "minute": 29}
